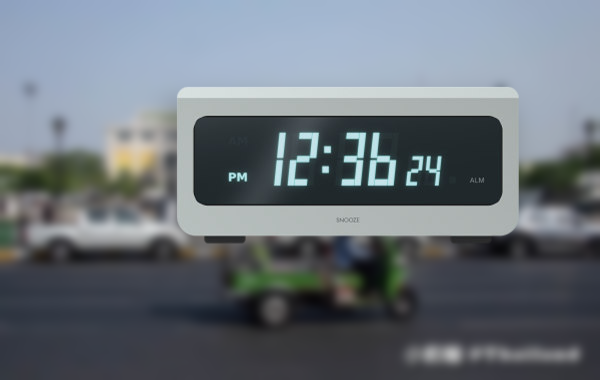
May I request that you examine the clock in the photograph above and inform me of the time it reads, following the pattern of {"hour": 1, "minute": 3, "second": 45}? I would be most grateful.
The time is {"hour": 12, "minute": 36, "second": 24}
